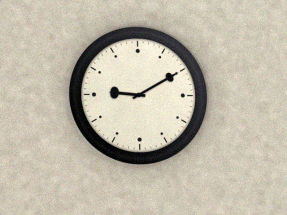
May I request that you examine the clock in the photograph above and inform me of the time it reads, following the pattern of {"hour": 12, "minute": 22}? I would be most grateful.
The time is {"hour": 9, "minute": 10}
